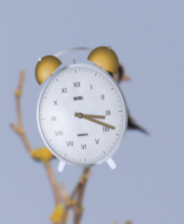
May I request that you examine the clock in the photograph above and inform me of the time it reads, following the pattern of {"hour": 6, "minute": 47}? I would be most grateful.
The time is {"hour": 3, "minute": 19}
